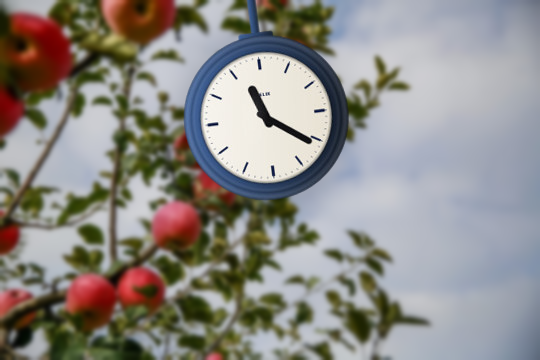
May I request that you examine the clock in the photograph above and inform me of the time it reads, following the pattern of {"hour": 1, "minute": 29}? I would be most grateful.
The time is {"hour": 11, "minute": 21}
